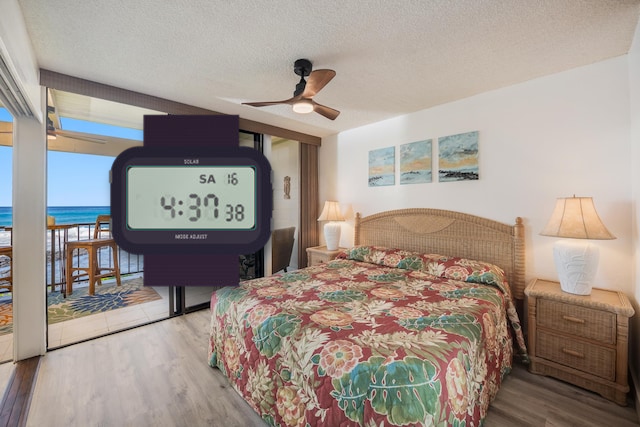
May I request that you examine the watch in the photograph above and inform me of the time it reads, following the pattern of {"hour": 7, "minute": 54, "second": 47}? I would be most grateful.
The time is {"hour": 4, "minute": 37, "second": 38}
